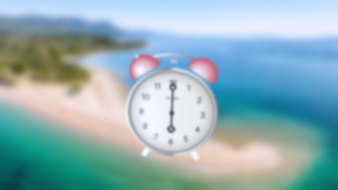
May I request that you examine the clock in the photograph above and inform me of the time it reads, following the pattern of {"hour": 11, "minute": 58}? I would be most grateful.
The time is {"hour": 6, "minute": 0}
